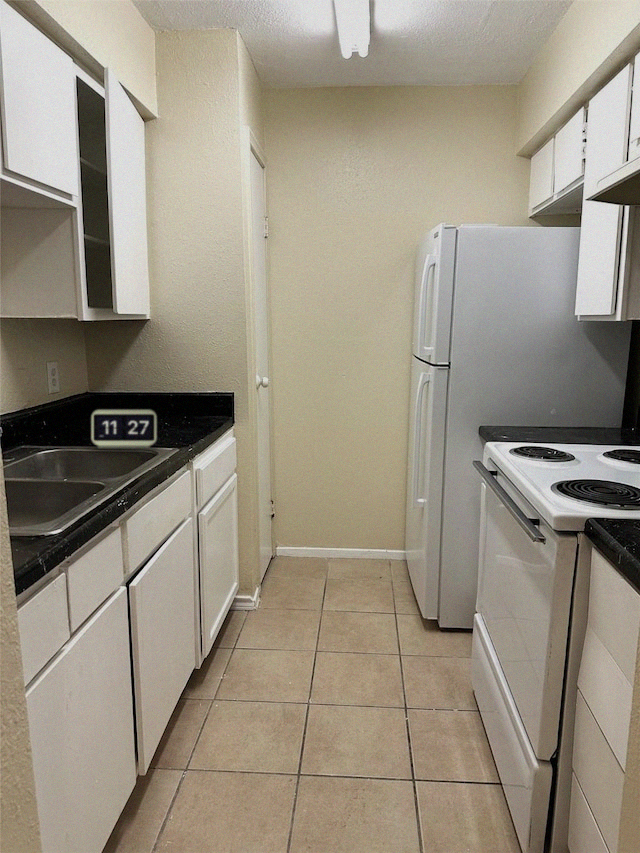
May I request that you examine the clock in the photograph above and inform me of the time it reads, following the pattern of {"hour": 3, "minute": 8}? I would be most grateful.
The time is {"hour": 11, "minute": 27}
